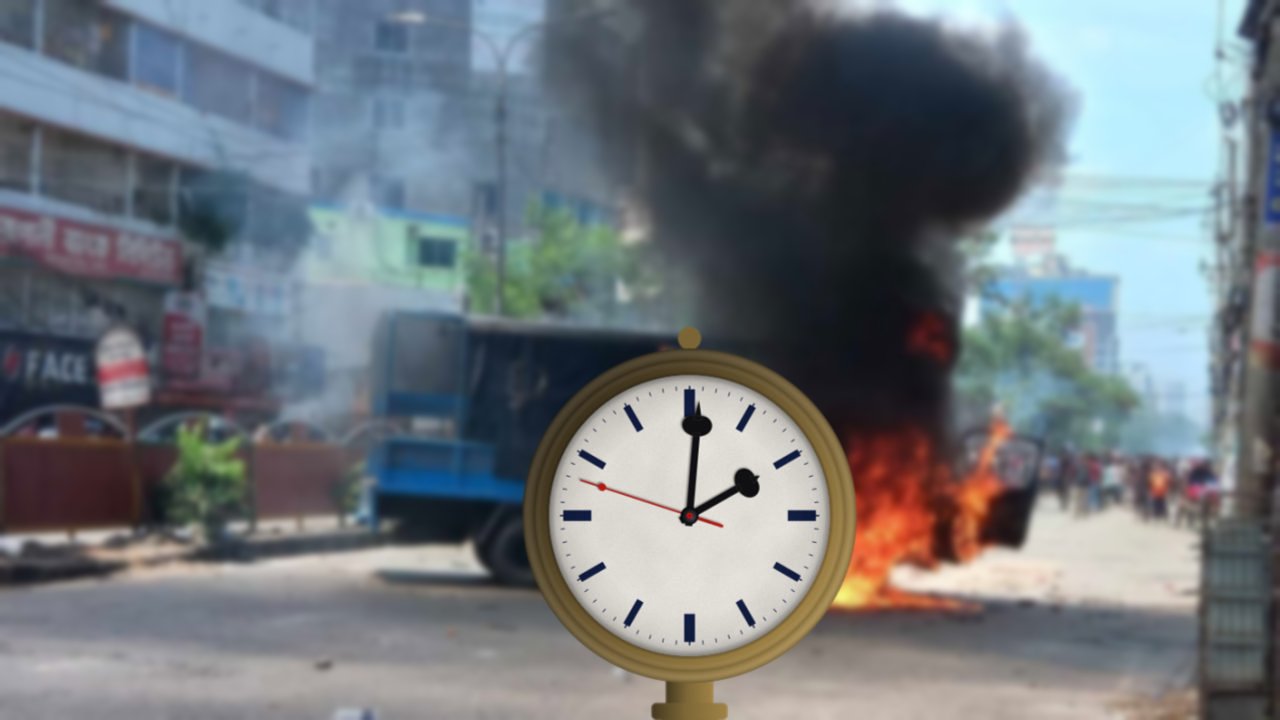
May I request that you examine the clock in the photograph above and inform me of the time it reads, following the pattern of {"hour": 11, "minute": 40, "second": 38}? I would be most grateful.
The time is {"hour": 2, "minute": 0, "second": 48}
